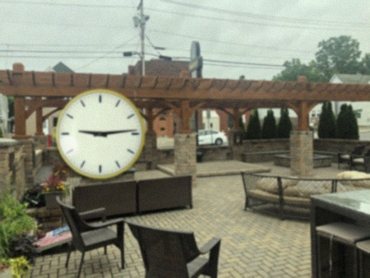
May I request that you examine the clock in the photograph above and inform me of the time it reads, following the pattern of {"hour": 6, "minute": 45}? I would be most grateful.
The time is {"hour": 9, "minute": 14}
